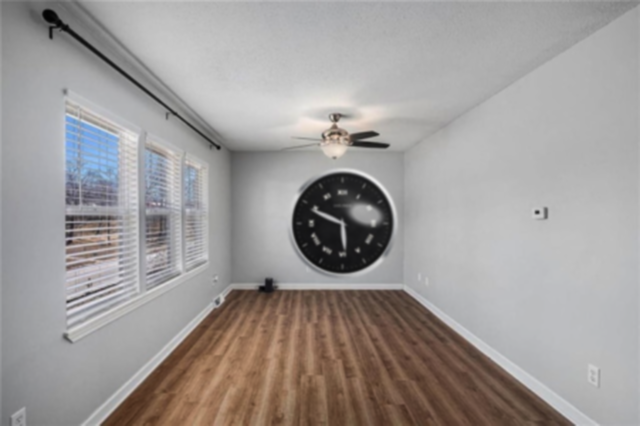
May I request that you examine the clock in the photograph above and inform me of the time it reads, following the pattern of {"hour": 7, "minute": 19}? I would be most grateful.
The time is {"hour": 5, "minute": 49}
